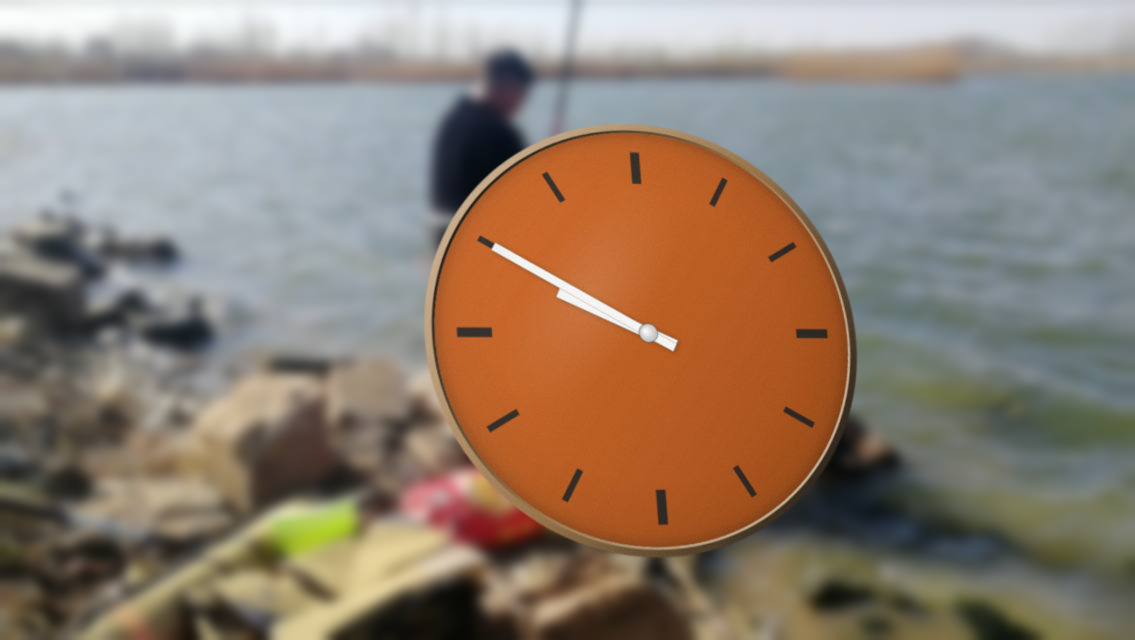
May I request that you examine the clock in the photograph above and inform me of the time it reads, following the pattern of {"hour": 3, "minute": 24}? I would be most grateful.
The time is {"hour": 9, "minute": 50}
